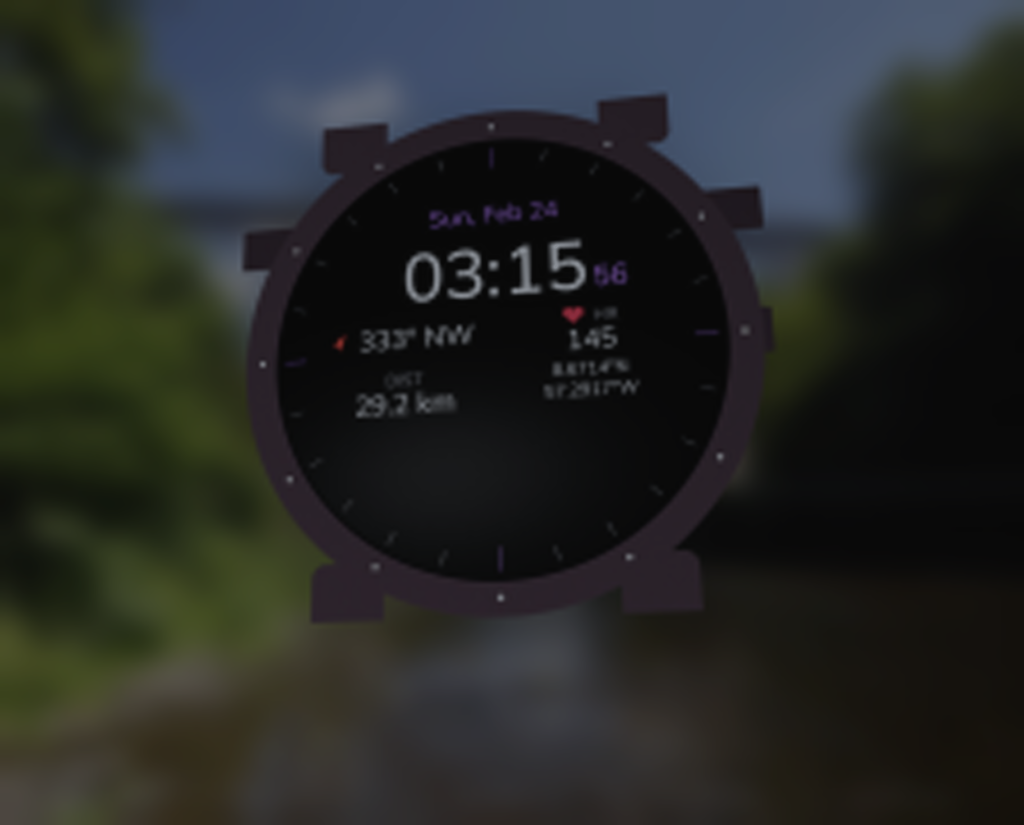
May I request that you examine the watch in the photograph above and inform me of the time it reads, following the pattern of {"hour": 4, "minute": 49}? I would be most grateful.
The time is {"hour": 3, "minute": 15}
